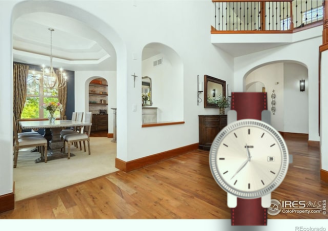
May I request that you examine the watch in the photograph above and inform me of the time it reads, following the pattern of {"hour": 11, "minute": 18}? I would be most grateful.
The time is {"hour": 11, "minute": 37}
